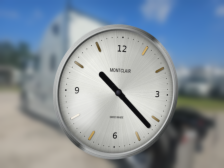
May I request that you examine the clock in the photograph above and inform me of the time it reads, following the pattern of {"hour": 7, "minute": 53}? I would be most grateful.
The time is {"hour": 10, "minute": 22}
